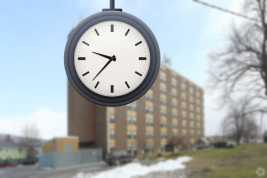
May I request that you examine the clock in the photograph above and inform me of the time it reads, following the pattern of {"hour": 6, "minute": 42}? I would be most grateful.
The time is {"hour": 9, "minute": 37}
